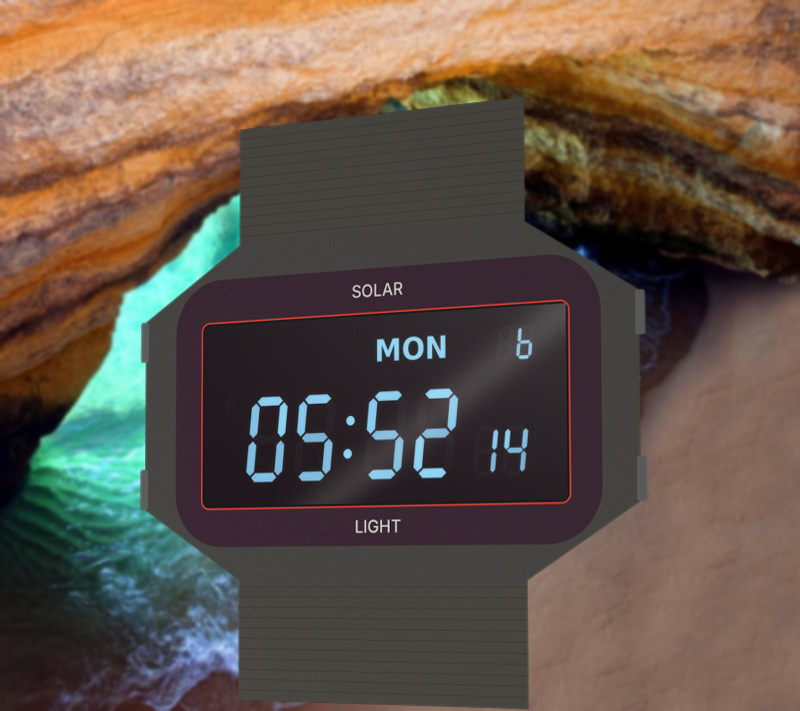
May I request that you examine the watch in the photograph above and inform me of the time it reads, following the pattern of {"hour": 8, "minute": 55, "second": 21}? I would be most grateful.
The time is {"hour": 5, "minute": 52, "second": 14}
